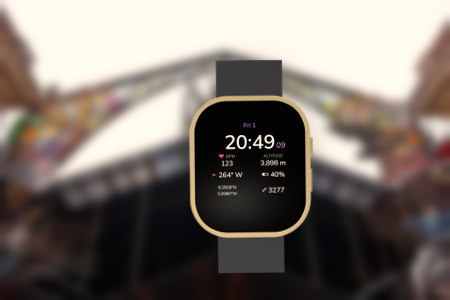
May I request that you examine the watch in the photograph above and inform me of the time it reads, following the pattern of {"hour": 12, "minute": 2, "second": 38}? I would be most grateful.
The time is {"hour": 20, "minute": 49, "second": 9}
